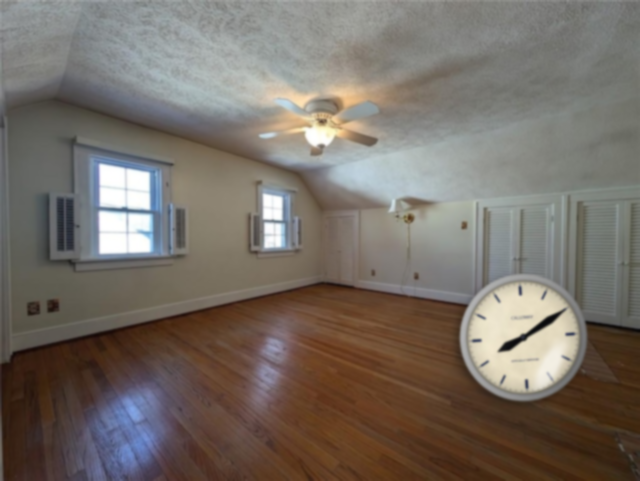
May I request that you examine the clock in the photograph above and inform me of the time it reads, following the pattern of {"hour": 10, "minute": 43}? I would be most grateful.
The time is {"hour": 8, "minute": 10}
